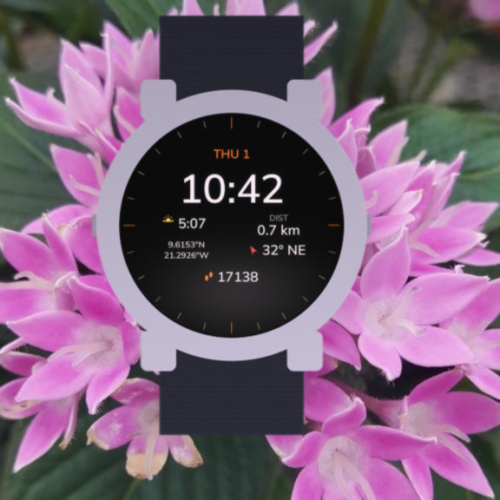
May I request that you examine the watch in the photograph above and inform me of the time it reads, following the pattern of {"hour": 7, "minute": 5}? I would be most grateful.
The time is {"hour": 10, "minute": 42}
